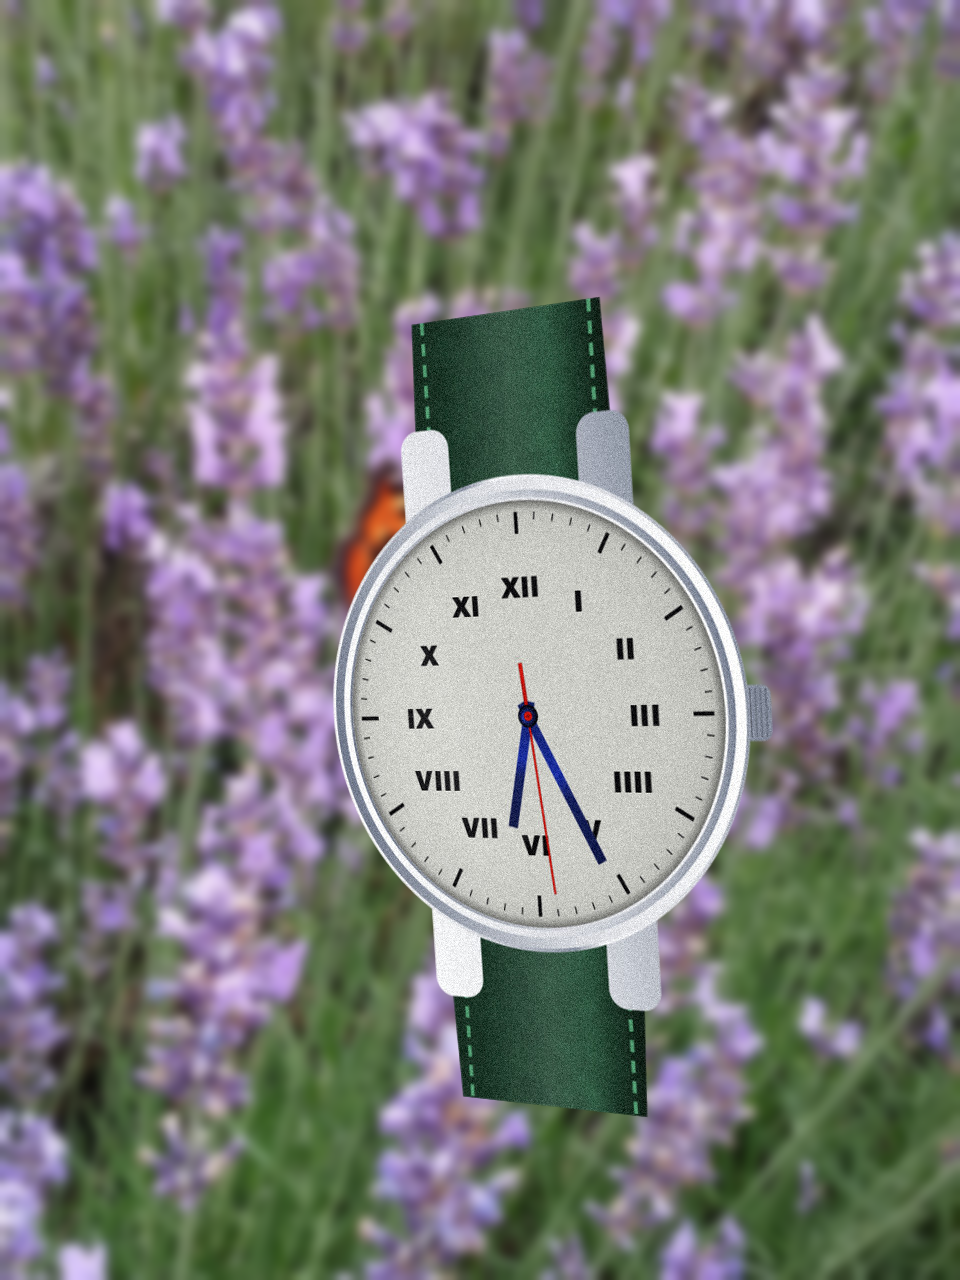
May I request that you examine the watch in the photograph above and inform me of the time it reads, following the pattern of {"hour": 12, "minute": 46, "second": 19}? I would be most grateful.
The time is {"hour": 6, "minute": 25, "second": 29}
